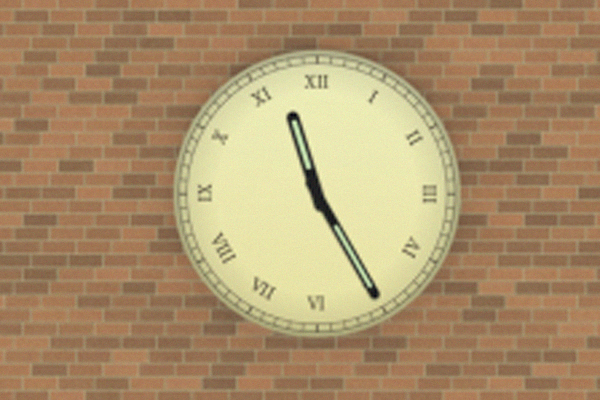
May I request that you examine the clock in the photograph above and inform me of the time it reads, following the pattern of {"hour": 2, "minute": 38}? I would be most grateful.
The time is {"hour": 11, "minute": 25}
